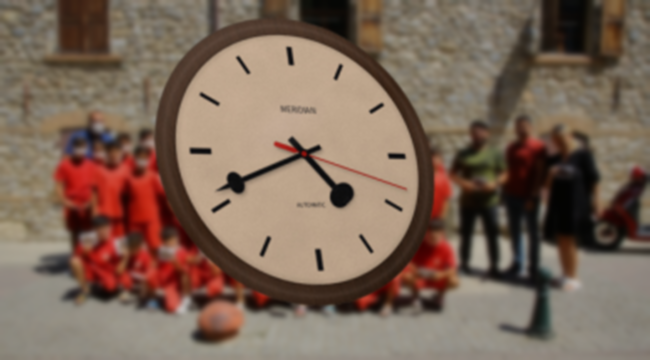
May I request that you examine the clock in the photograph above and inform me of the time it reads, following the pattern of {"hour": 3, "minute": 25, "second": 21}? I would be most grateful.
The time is {"hour": 4, "minute": 41, "second": 18}
